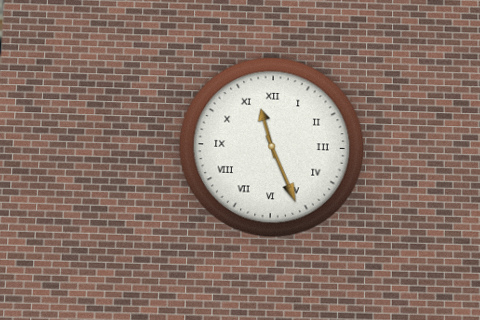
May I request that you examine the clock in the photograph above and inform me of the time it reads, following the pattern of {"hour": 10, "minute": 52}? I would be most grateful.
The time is {"hour": 11, "minute": 26}
